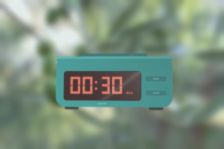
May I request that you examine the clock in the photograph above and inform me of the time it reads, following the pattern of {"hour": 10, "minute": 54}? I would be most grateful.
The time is {"hour": 0, "minute": 30}
